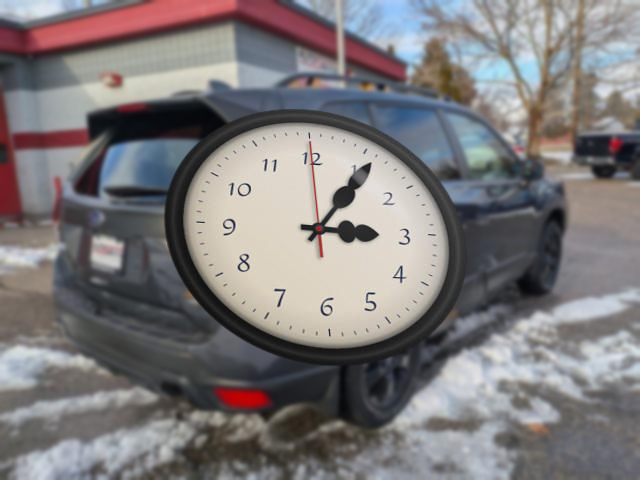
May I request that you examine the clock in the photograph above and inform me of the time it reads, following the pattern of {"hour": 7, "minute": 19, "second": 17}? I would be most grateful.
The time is {"hour": 3, "minute": 6, "second": 0}
